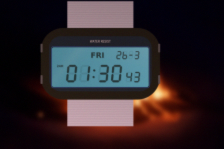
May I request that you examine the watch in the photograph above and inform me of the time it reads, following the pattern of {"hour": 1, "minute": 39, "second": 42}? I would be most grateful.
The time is {"hour": 1, "minute": 30, "second": 43}
